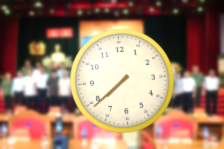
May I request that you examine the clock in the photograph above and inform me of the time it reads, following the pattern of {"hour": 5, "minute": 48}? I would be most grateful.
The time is {"hour": 7, "minute": 39}
